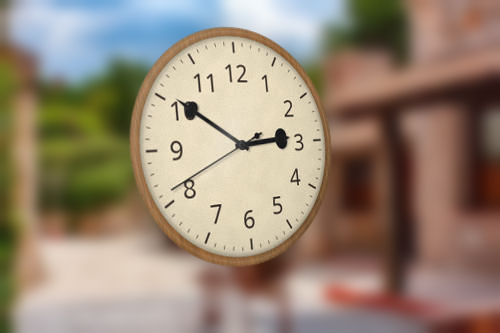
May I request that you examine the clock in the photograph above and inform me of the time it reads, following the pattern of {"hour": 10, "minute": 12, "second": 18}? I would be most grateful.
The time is {"hour": 2, "minute": 50, "second": 41}
